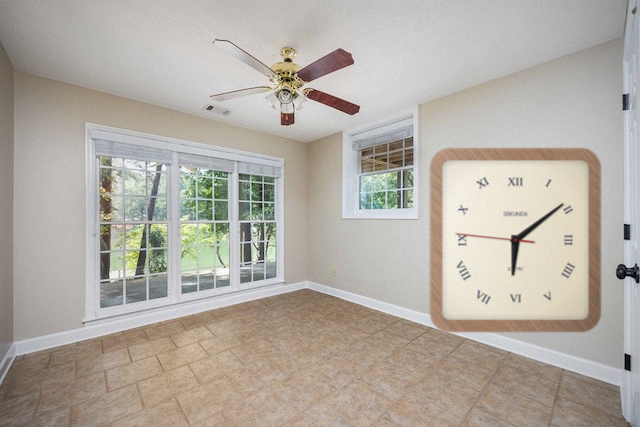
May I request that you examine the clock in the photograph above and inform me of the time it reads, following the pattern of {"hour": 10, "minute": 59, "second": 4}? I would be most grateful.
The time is {"hour": 6, "minute": 8, "second": 46}
